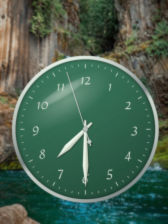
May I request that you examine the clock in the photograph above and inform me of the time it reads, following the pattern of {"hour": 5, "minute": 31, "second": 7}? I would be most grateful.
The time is {"hour": 7, "minute": 29, "second": 57}
